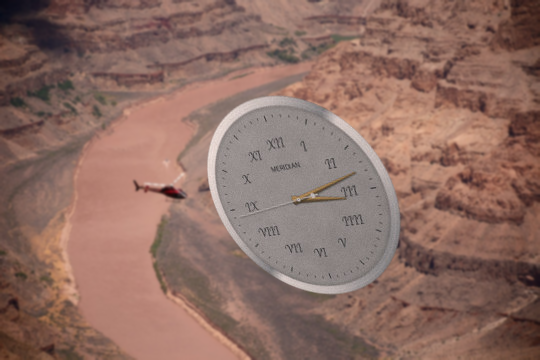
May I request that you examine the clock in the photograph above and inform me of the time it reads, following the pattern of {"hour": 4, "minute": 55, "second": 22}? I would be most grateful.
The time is {"hour": 3, "minute": 12, "second": 44}
